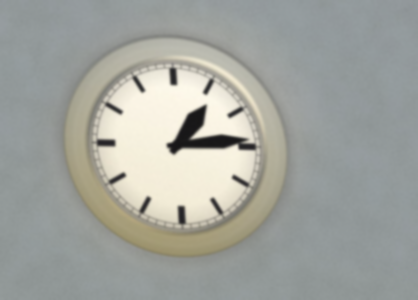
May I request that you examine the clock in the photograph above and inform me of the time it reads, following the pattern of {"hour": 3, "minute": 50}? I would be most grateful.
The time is {"hour": 1, "minute": 14}
